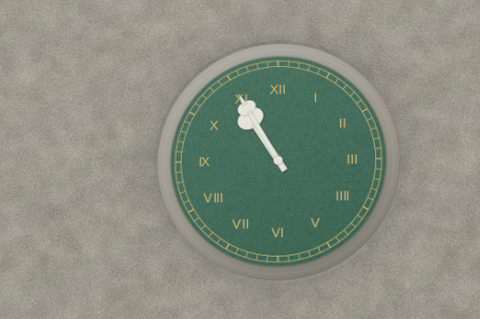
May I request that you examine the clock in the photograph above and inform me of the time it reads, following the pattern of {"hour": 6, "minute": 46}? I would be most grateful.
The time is {"hour": 10, "minute": 55}
